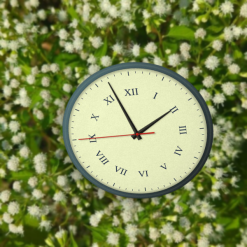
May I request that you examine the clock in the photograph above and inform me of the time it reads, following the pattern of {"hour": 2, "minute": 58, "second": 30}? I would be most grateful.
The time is {"hour": 1, "minute": 56, "second": 45}
